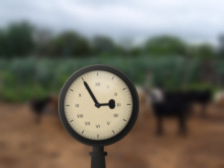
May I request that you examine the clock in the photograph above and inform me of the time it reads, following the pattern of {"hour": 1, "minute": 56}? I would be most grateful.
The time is {"hour": 2, "minute": 55}
